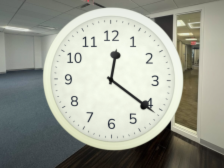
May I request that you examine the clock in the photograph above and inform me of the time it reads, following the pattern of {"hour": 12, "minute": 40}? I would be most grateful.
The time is {"hour": 12, "minute": 21}
